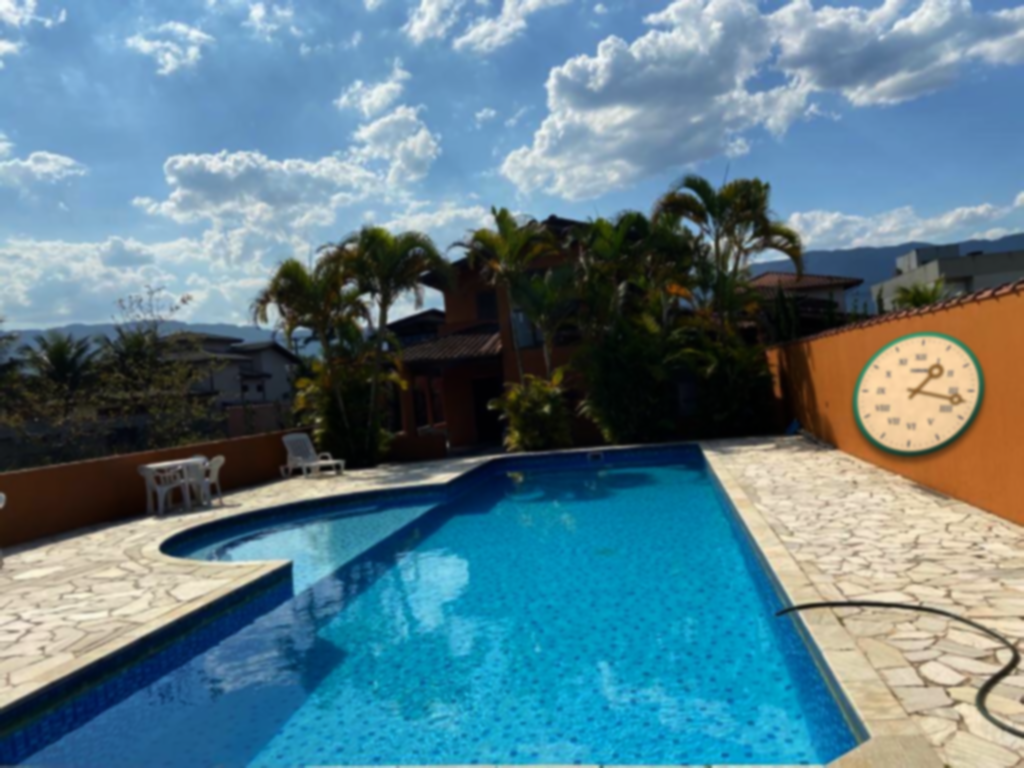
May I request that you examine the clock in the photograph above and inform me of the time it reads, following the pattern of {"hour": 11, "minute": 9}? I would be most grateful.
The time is {"hour": 1, "minute": 17}
